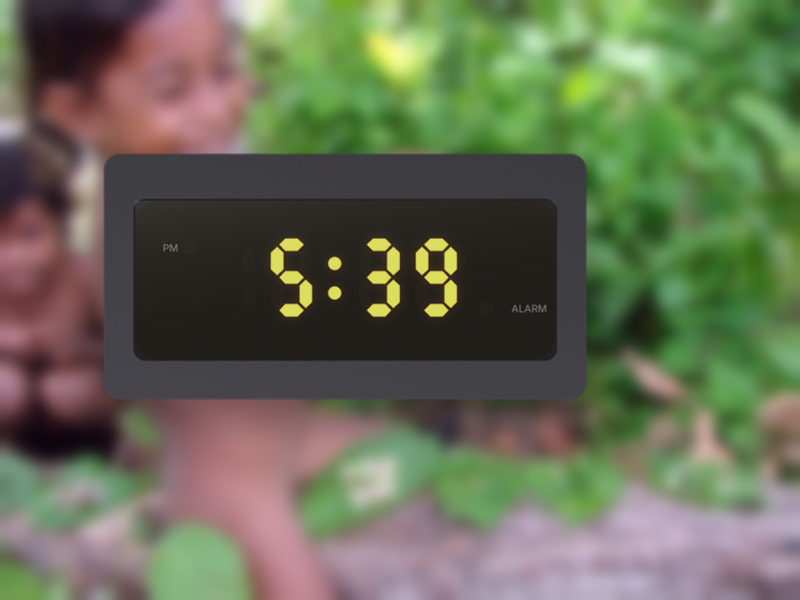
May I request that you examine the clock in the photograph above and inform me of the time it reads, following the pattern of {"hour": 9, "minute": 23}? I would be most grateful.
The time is {"hour": 5, "minute": 39}
